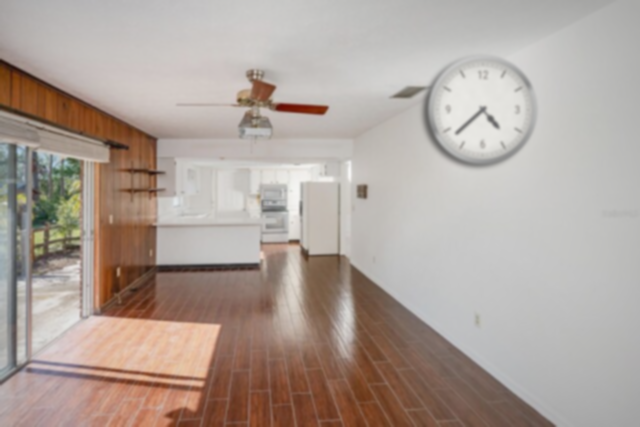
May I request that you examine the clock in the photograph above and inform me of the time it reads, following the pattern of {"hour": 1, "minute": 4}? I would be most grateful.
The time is {"hour": 4, "minute": 38}
